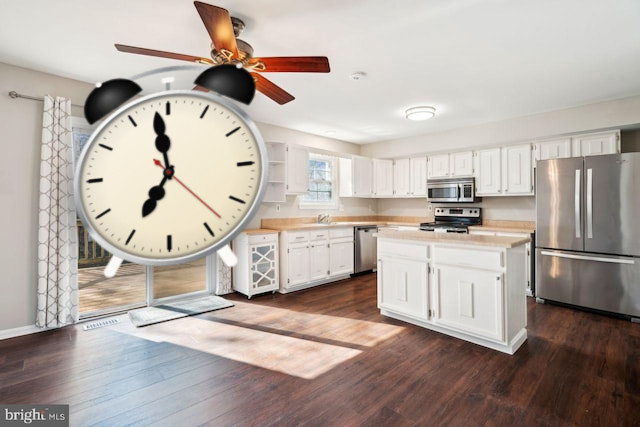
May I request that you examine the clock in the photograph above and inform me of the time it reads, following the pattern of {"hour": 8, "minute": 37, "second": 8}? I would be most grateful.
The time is {"hour": 6, "minute": 58, "second": 23}
